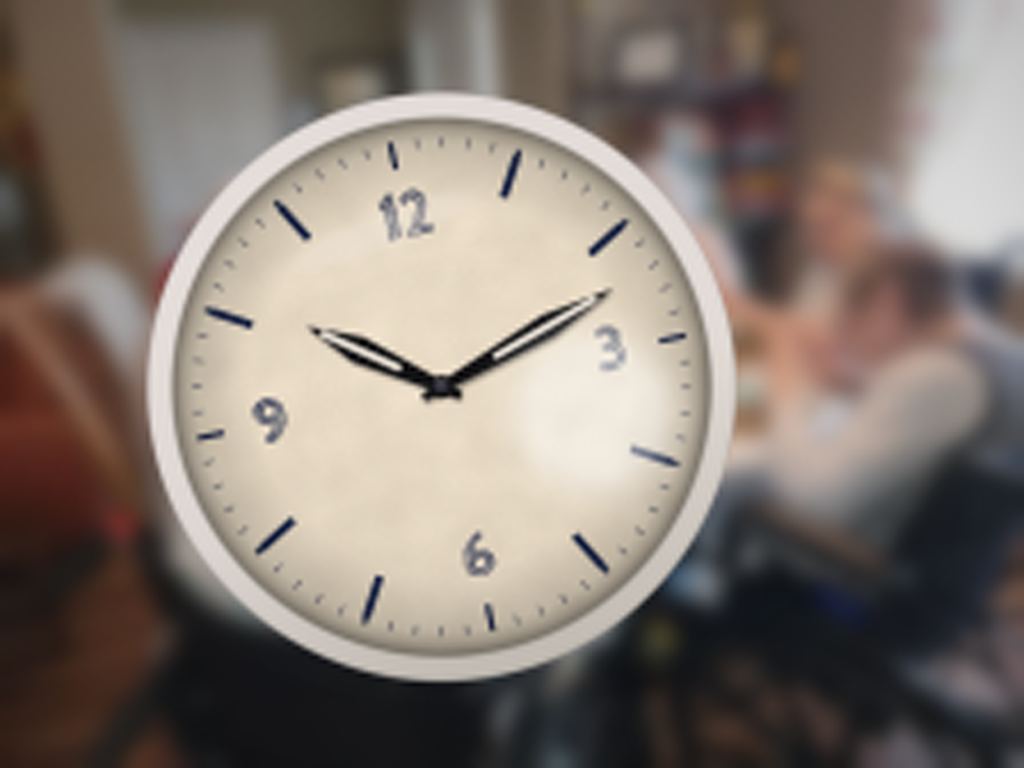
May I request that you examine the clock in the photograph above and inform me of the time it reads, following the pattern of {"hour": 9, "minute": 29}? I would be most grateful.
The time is {"hour": 10, "minute": 12}
